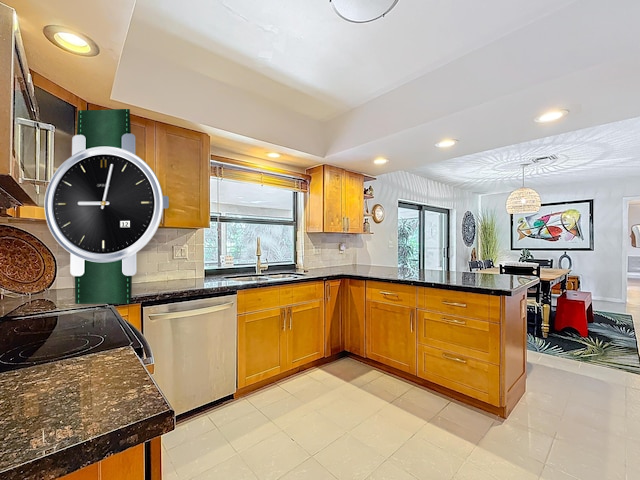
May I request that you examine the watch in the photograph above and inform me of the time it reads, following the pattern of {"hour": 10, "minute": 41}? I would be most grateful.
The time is {"hour": 9, "minute": 2}
